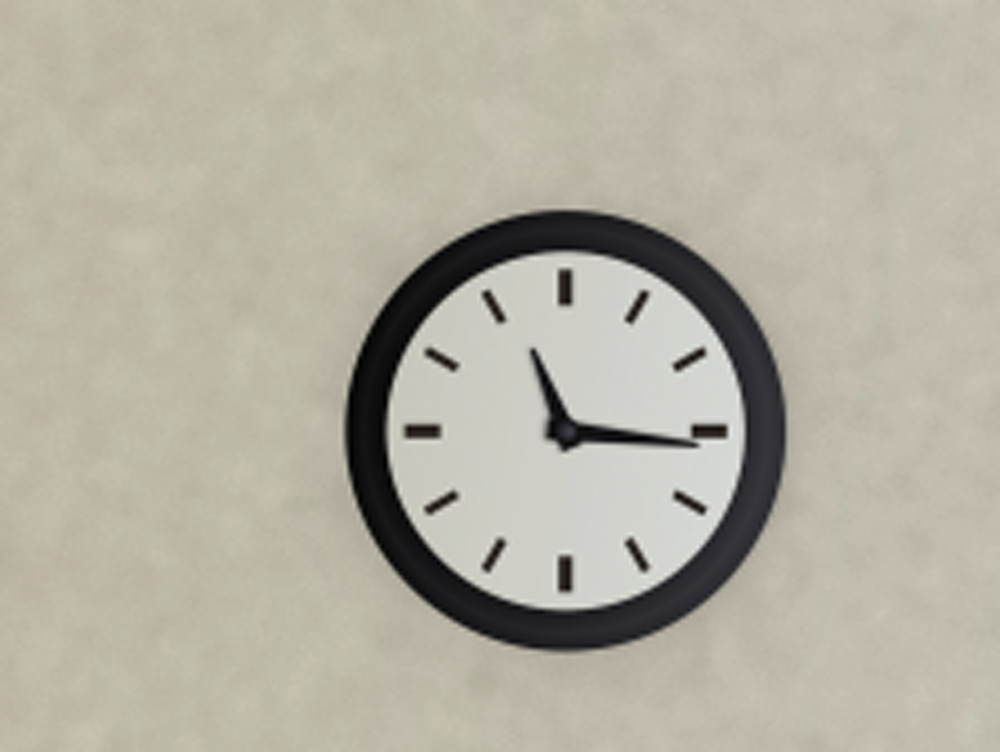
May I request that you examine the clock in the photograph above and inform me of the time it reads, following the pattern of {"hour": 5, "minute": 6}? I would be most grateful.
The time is {"hour": 11, "minute": 16}
